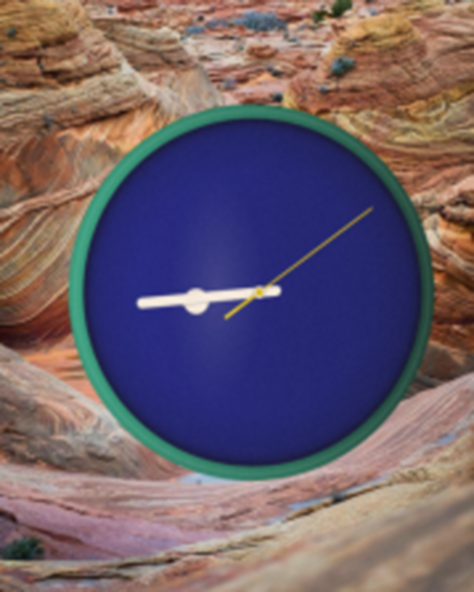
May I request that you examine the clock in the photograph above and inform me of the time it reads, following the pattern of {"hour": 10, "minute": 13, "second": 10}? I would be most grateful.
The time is {"hour": 8, "minute": 44, "second": 9}
